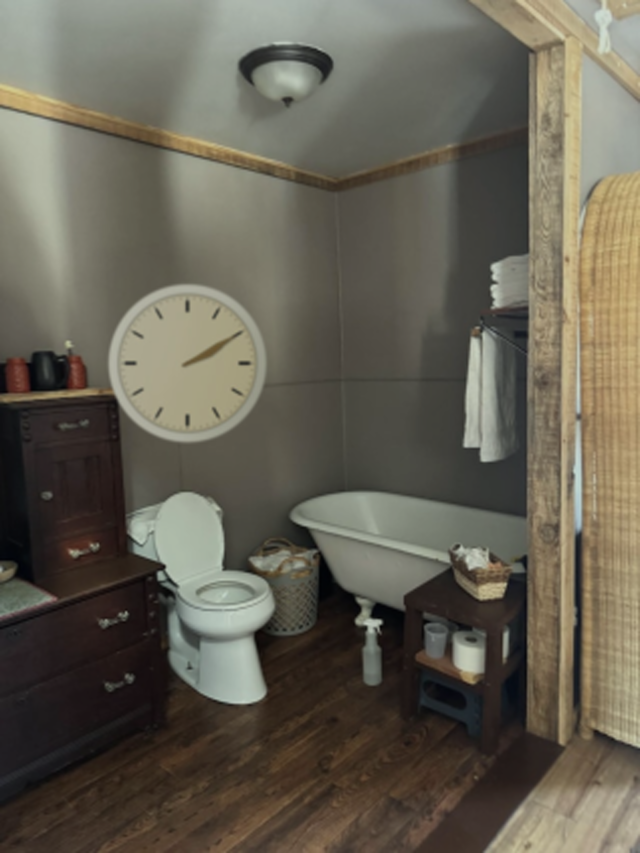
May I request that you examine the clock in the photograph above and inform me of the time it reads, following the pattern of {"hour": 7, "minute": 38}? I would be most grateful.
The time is {"hour": 2, "minute": 10}
